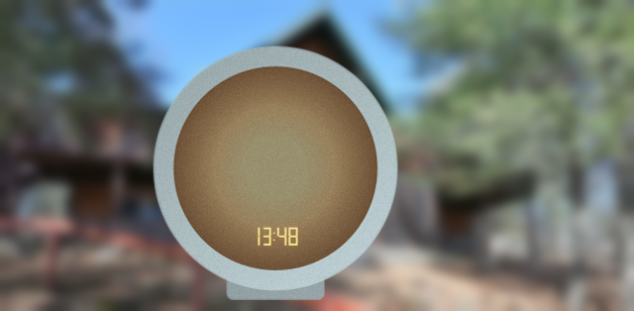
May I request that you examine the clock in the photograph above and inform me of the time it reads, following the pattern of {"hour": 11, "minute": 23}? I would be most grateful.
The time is {"hour": 13, "minute": 48}
